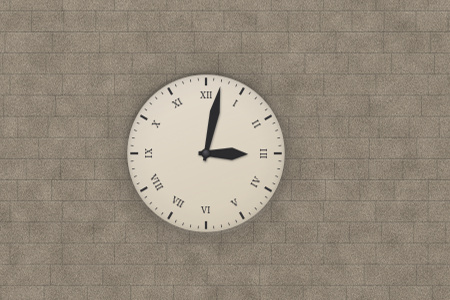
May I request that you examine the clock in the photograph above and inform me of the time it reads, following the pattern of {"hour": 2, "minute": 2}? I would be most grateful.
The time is {"hour": 3, "minute": 2}
